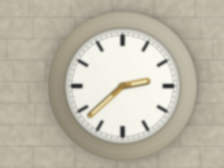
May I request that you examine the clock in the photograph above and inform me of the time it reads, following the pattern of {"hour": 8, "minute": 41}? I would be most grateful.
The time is {"hour": 2, "minute": 38}
